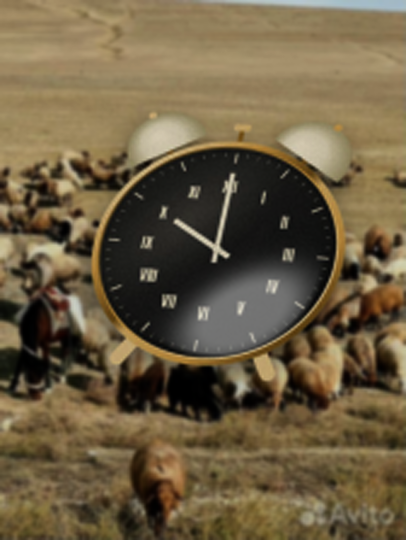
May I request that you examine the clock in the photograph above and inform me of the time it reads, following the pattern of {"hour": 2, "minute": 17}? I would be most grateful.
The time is {"hour": 10, "minute": 0}
